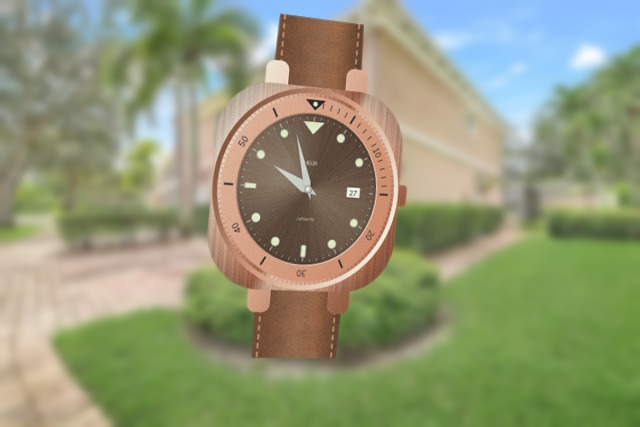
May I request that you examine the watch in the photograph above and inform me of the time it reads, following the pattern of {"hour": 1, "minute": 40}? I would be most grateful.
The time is {"hour": 9, "minute": 57}
